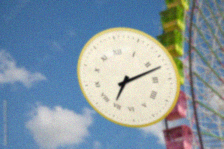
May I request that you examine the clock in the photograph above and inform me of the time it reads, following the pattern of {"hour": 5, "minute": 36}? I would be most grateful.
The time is {"hour": 7, "minute": 12}
